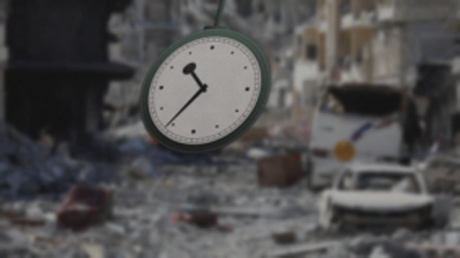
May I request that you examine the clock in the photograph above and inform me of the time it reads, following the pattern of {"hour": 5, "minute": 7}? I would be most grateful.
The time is {"hour": 10, "minute": 36}
